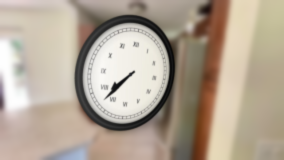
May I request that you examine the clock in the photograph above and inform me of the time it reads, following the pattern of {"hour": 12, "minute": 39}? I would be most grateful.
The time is {"hour": 7, "minute": 37}
